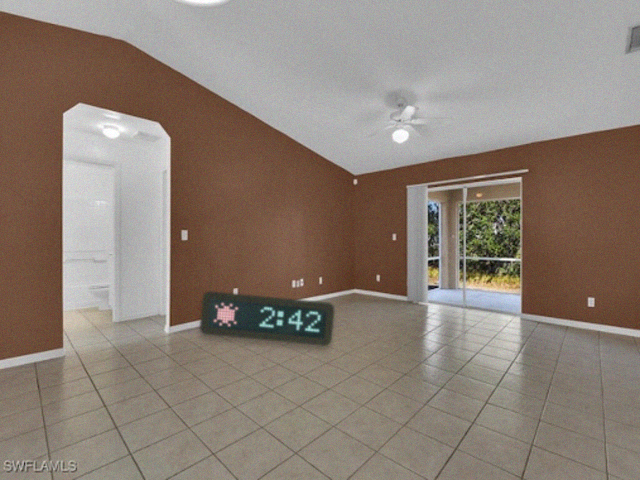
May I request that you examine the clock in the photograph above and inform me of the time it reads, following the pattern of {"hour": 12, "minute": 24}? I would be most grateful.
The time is {"hour": 2, "minute": 42}
